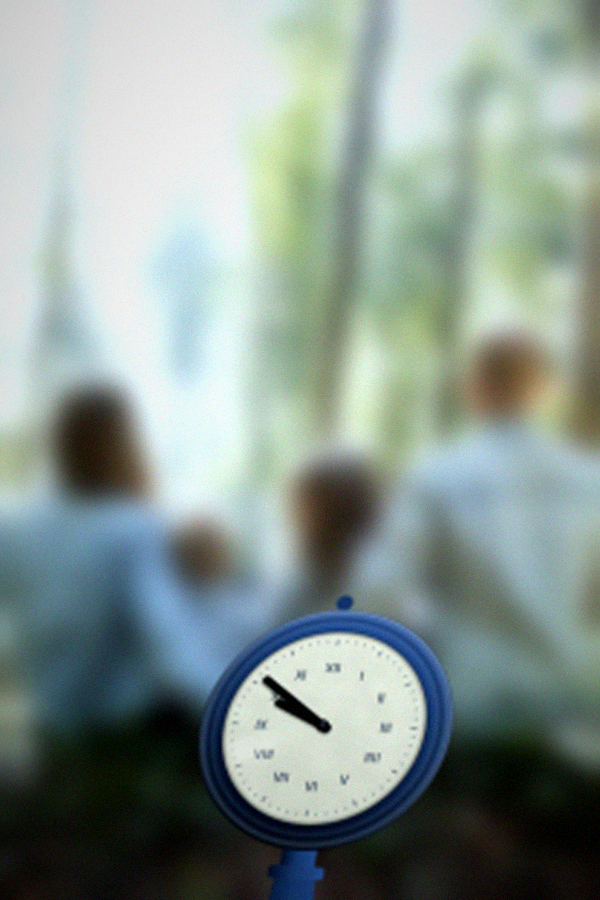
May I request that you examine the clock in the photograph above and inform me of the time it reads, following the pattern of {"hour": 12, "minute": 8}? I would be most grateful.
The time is {"hour": 9, "minute": 51}
